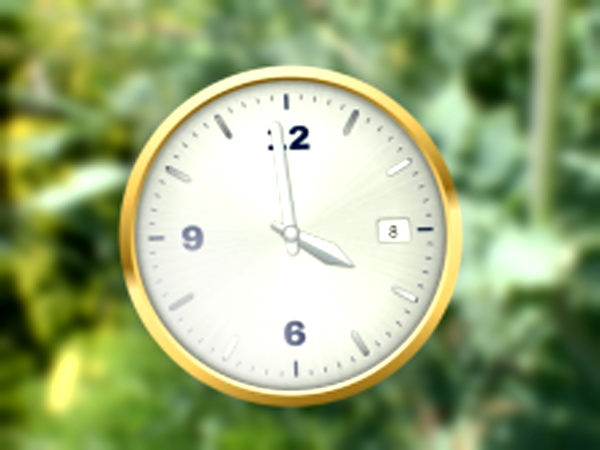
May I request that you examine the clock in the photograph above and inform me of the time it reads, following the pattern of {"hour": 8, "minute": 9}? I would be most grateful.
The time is {"hour": 3, "minute": 59}
